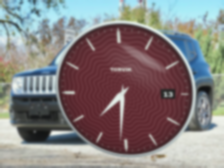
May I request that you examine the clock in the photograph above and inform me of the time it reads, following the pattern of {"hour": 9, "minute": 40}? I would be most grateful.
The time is {"hour": 7, "minute": 31}
